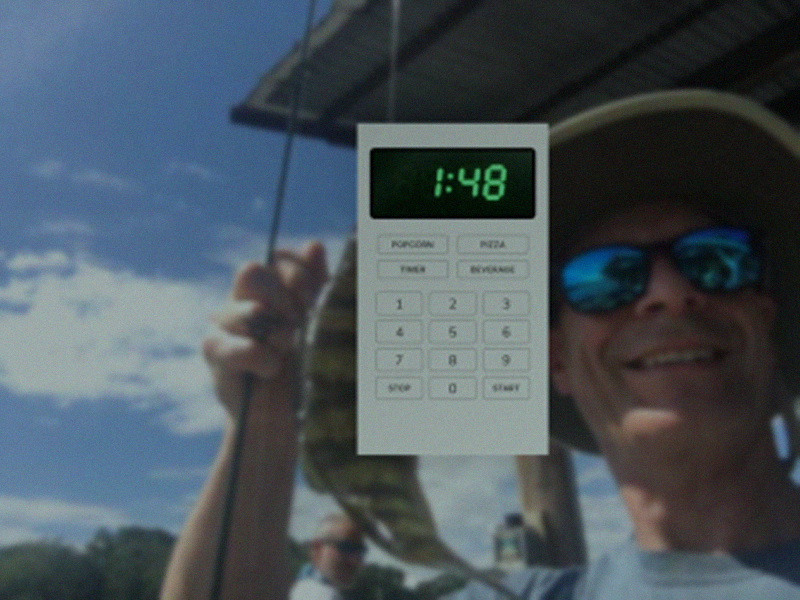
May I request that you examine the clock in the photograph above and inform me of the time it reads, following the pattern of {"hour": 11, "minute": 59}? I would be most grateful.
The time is {"hour": 1, "minute": 48}
